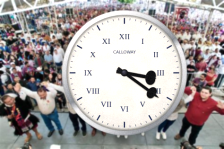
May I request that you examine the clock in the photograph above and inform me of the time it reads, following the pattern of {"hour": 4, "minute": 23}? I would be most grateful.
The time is {"hour": 3, "minute": 21}
